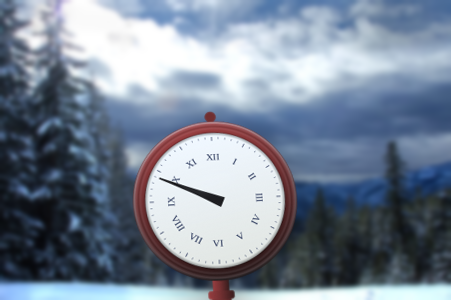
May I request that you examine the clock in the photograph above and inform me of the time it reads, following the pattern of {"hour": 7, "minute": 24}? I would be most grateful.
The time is {"hour": 9, "minute": 49}
